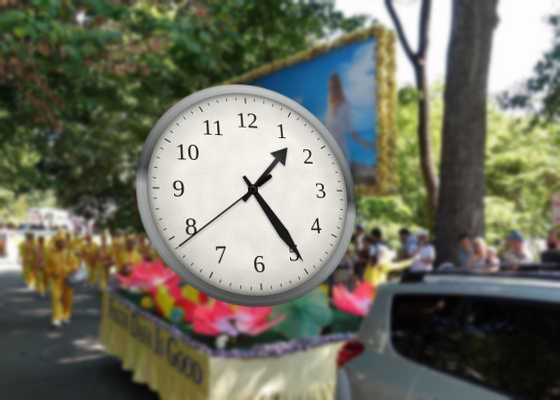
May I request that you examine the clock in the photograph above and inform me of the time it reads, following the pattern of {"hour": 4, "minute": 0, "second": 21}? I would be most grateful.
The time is {"hour": 1, "minute": 24, "second": 39}
